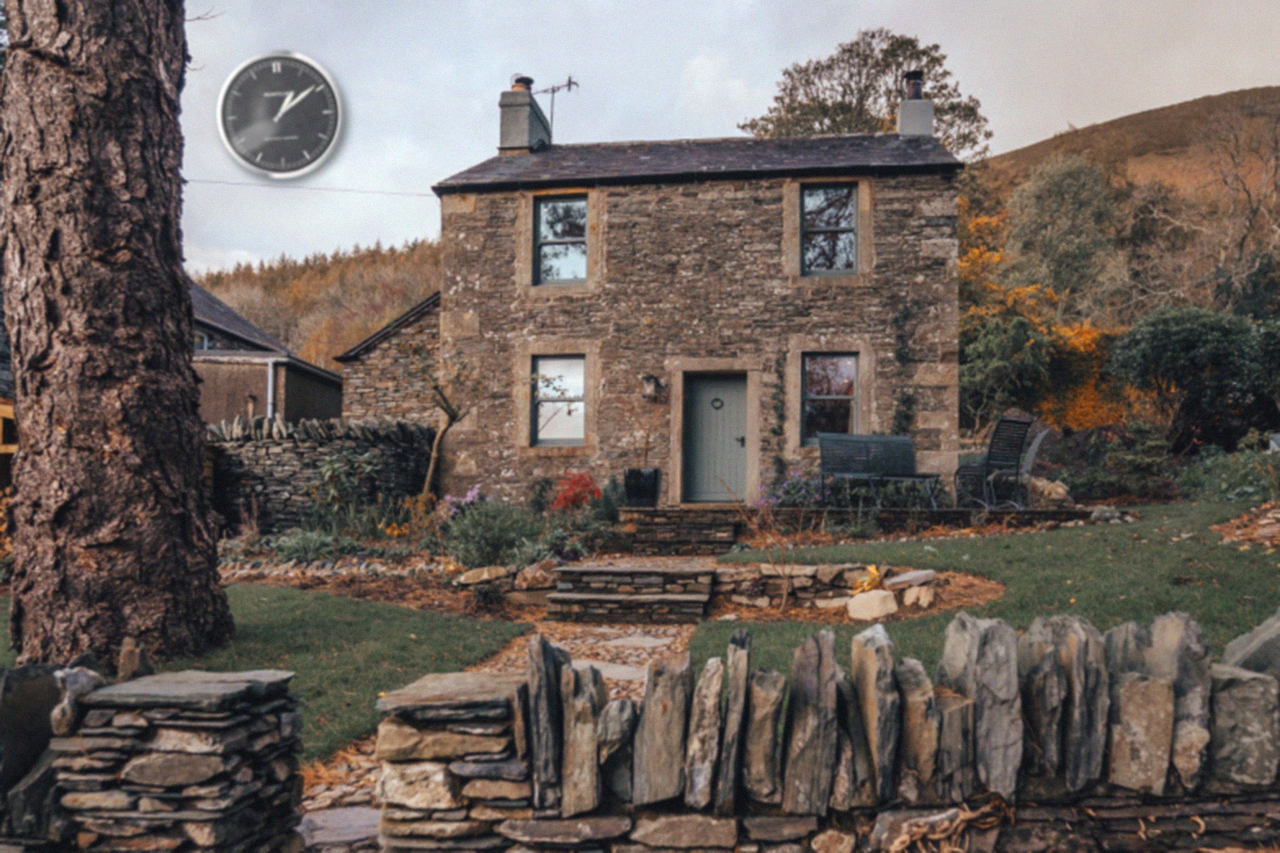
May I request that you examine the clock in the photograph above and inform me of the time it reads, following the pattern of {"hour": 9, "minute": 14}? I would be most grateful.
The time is {"hour": 1, "minute": 9}
